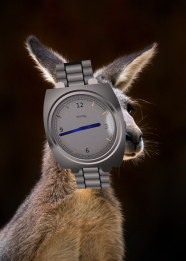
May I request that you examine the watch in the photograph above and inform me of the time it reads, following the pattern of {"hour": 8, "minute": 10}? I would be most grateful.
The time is {"hour": 2, "minute": 43}
